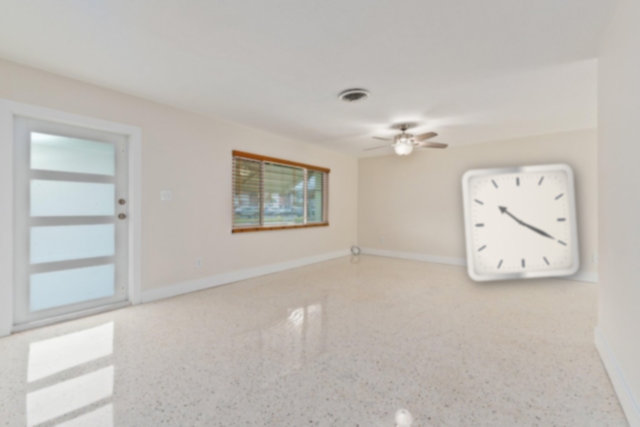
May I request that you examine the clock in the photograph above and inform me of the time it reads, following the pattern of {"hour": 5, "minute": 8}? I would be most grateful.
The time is {"hour": 10, "minute": 20}
